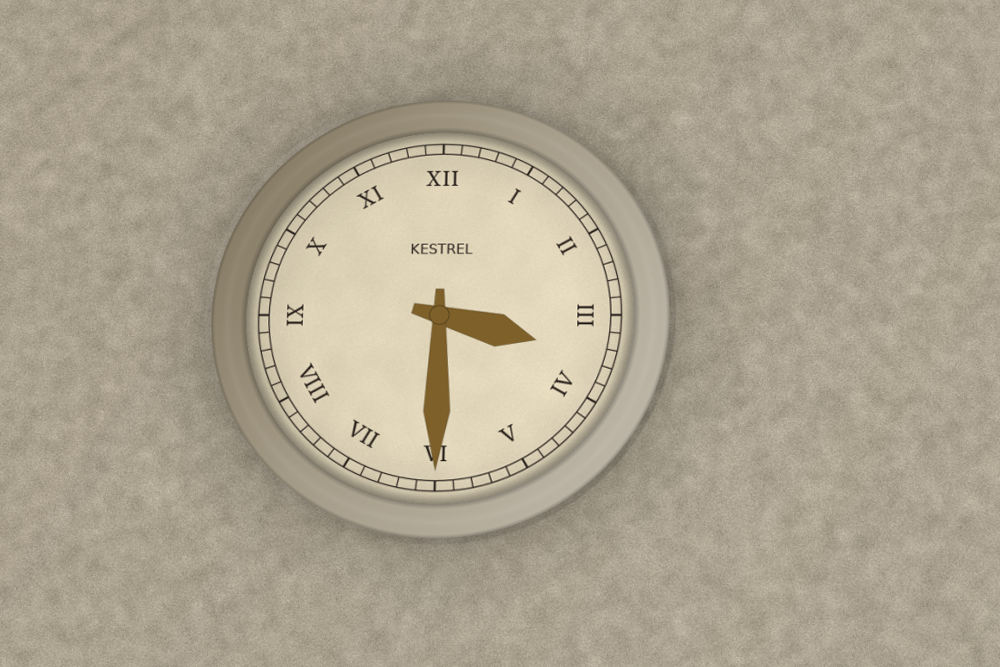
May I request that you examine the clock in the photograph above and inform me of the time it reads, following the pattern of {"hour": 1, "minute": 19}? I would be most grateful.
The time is {"hour": 3, "minute": 30}
